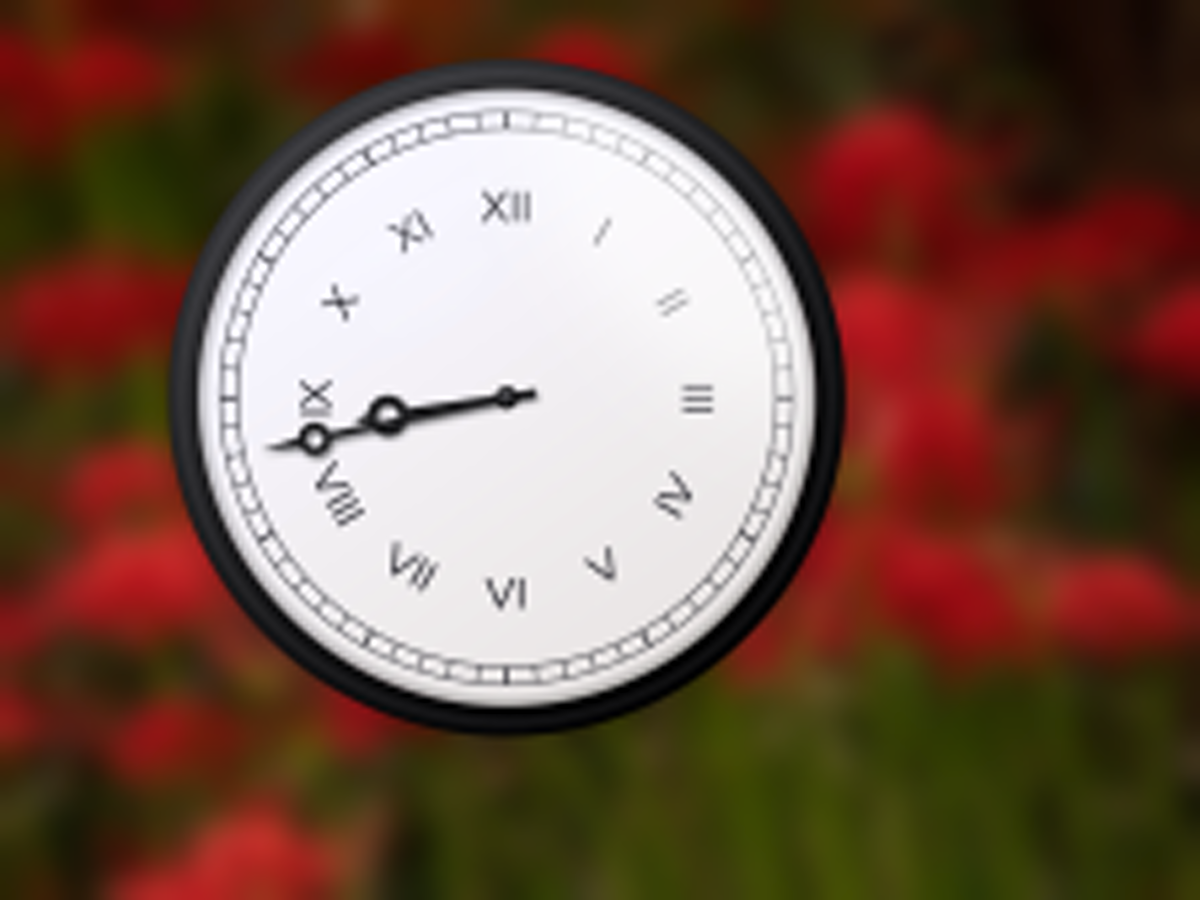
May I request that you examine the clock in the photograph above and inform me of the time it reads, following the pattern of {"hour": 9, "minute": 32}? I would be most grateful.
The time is {"hour": 8, "minute": 43}
